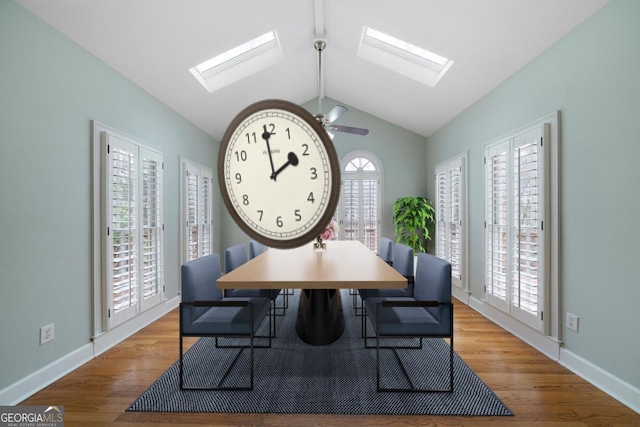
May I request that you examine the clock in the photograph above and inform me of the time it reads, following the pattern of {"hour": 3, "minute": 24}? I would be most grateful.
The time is {"hour": 1, "minute": 59}
